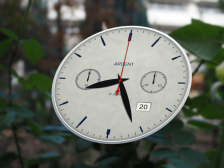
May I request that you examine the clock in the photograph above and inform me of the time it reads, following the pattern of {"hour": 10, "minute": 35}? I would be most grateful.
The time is {"hour": 8, "minute": 26}
